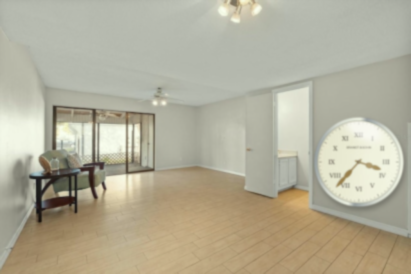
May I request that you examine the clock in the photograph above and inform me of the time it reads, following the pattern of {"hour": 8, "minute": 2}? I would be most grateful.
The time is {"hour": 3, "minute": 37}
